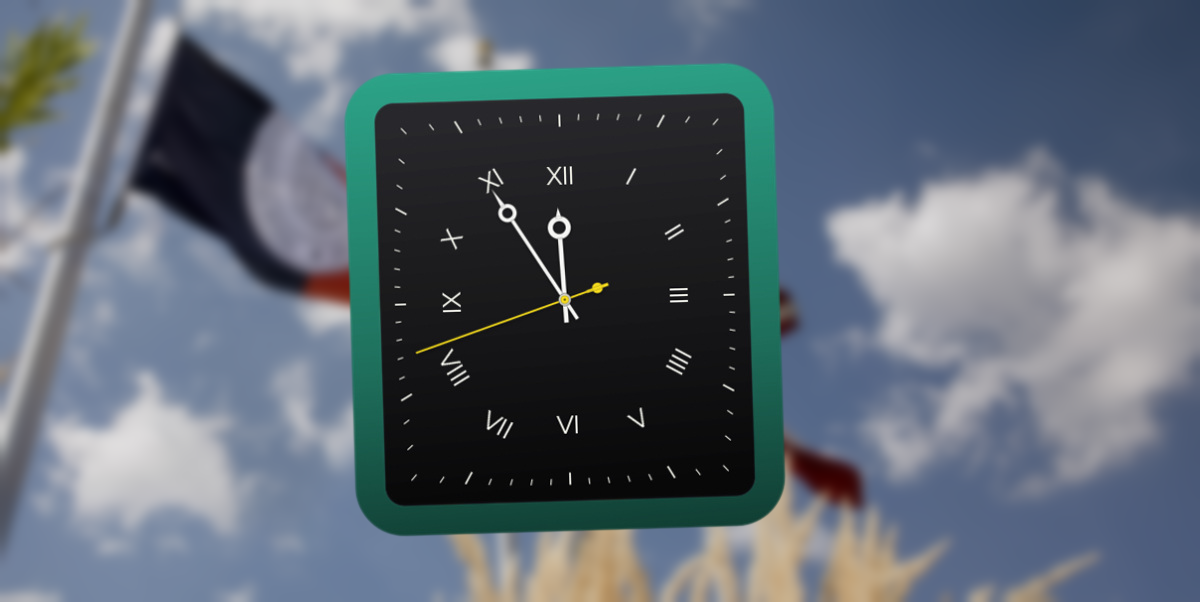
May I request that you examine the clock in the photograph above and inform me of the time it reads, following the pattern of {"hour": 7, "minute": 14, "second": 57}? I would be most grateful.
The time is {"hour": 11, "minute": 54, "second": 42}
